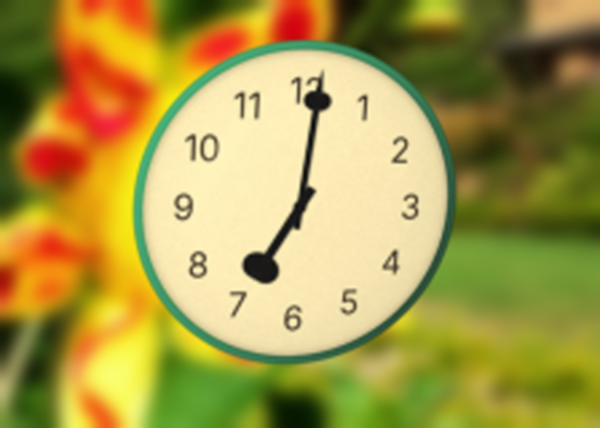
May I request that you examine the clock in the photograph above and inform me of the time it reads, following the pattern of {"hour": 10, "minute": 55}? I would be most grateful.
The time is {"hour": 7, "minute": 1}
